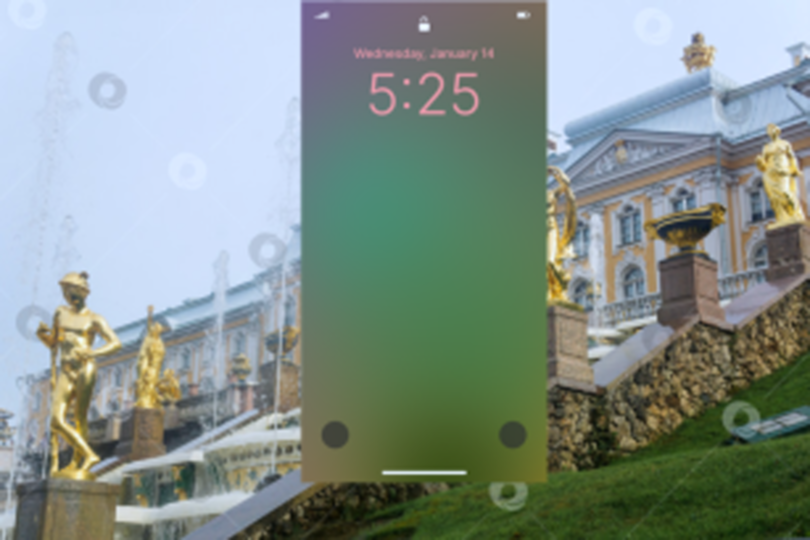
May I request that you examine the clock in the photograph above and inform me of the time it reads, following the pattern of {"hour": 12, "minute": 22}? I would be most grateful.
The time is {"hour": 5, "minute": 25}
